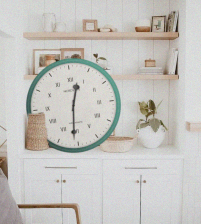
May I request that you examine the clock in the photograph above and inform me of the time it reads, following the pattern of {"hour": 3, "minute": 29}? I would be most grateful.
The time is {"hour": 12, "minute": 31}
